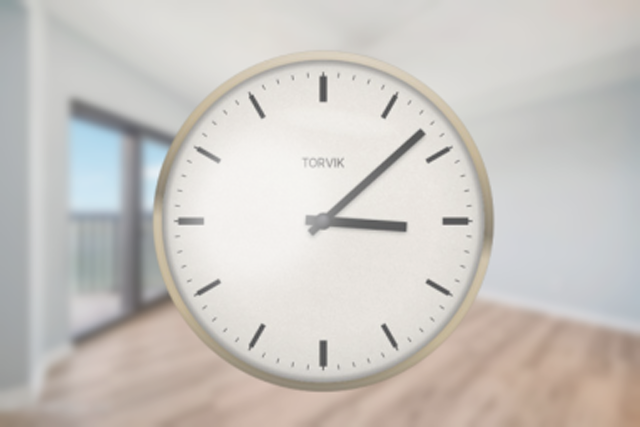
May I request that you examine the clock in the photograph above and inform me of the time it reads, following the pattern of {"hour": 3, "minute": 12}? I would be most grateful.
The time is {"hour": 3, "minute": 8}
